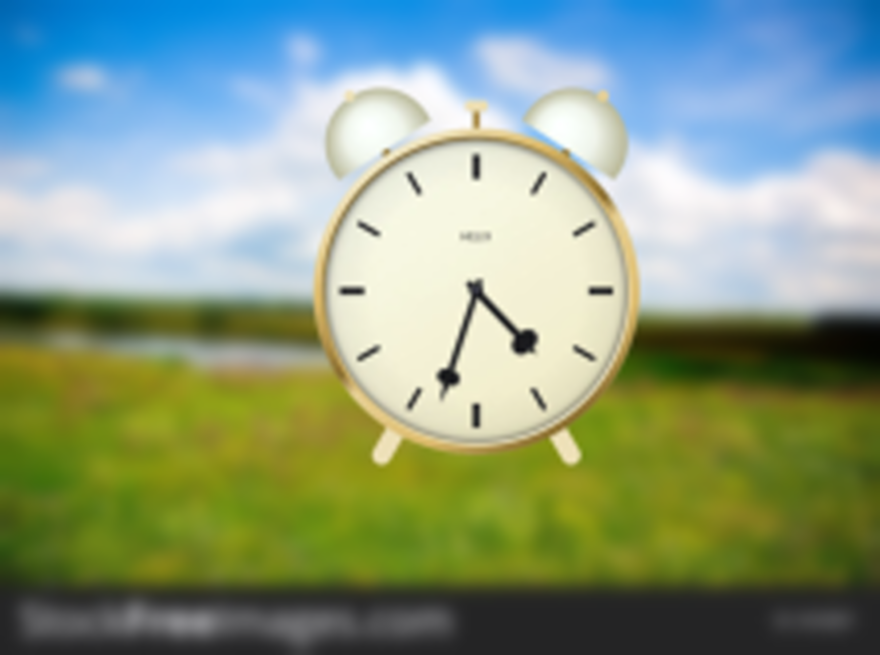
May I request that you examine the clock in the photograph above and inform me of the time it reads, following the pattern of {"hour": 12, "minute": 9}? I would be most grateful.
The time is {"hour": 4, "minute": 33}
